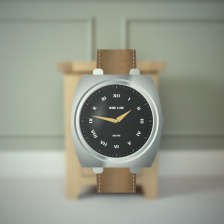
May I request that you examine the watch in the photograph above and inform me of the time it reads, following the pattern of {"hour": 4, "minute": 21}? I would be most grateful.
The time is {"hour": 1, "minute": 47}
